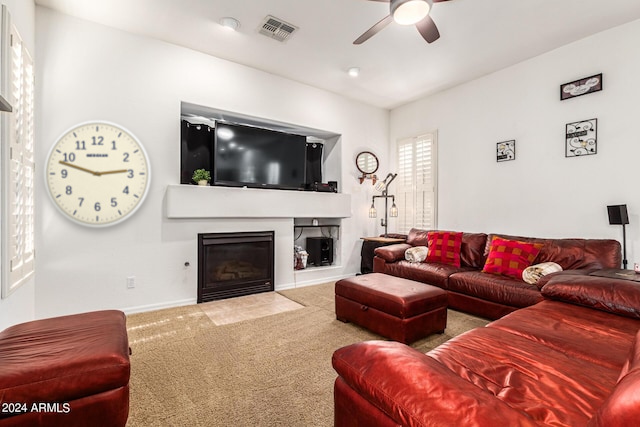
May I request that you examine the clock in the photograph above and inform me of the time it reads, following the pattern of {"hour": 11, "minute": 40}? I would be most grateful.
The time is {"hour": 2, "minute": 48}
